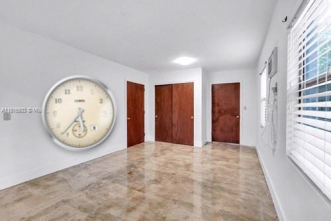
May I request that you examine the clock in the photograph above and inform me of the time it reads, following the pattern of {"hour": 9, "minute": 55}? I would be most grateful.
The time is {"hour": 5, "minute": 37}
